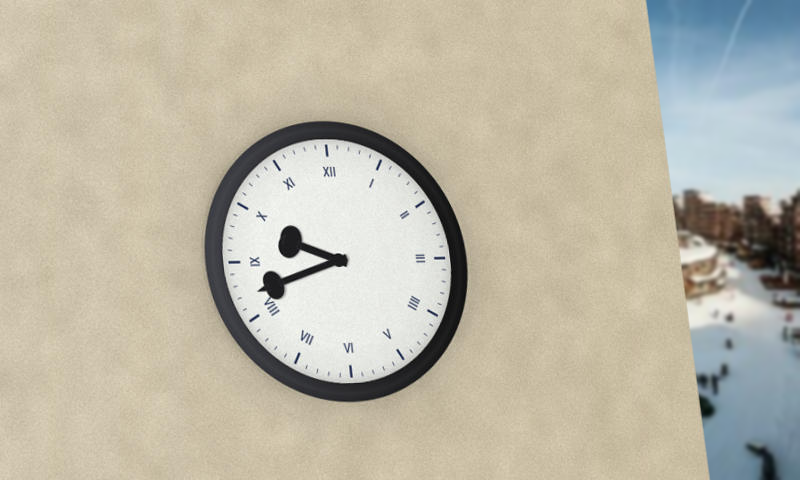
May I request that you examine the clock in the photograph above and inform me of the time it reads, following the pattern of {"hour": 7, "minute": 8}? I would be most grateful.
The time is {"hour": 9, "minute": 42}
